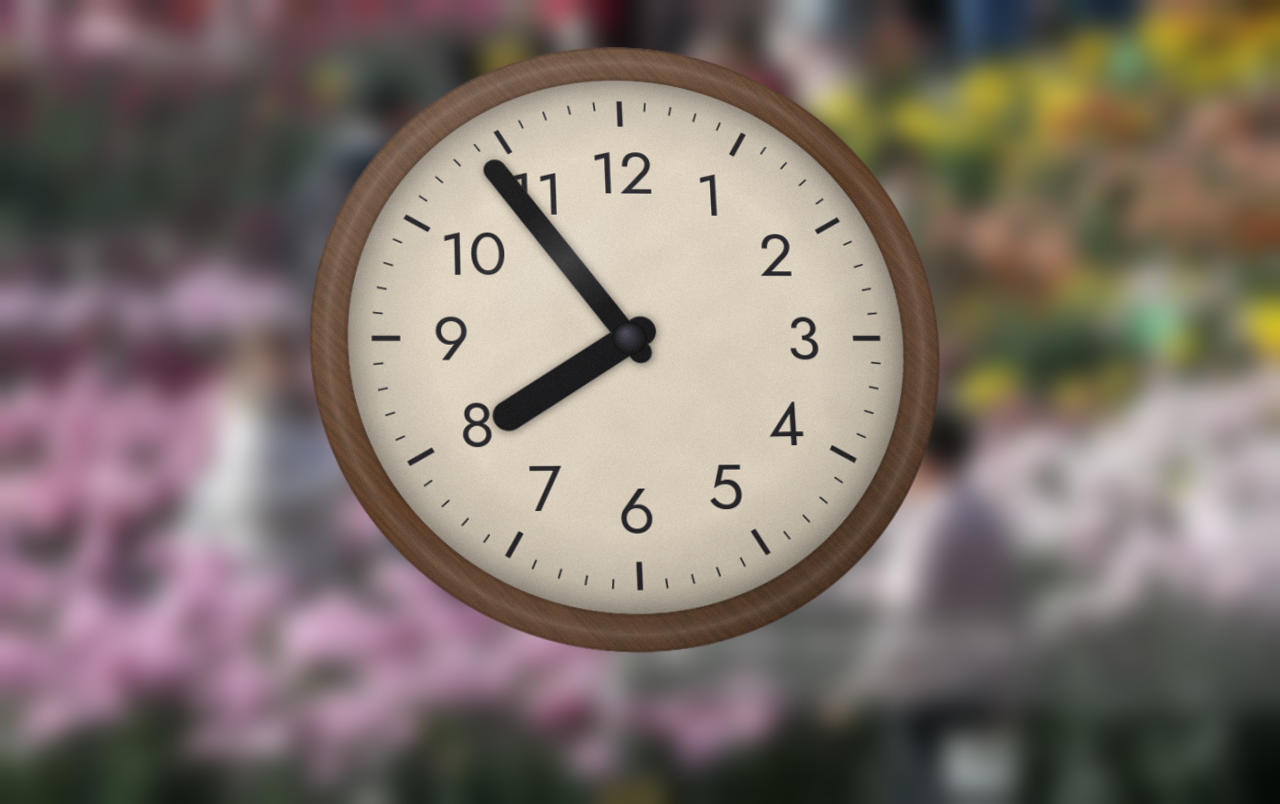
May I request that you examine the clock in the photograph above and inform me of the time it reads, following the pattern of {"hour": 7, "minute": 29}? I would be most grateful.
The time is {"hour": 7, "minute": 54}
